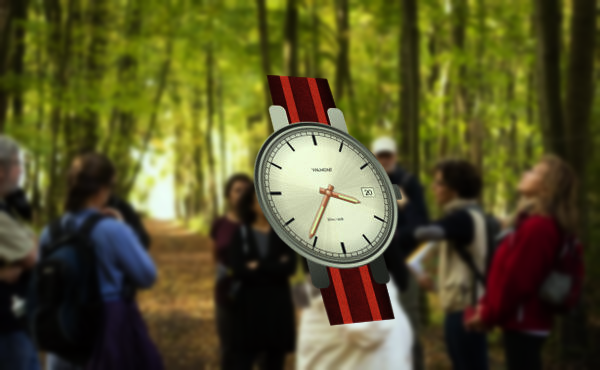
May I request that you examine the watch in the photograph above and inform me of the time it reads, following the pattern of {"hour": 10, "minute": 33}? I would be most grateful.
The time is {"hour": 3, "minute": 36}
